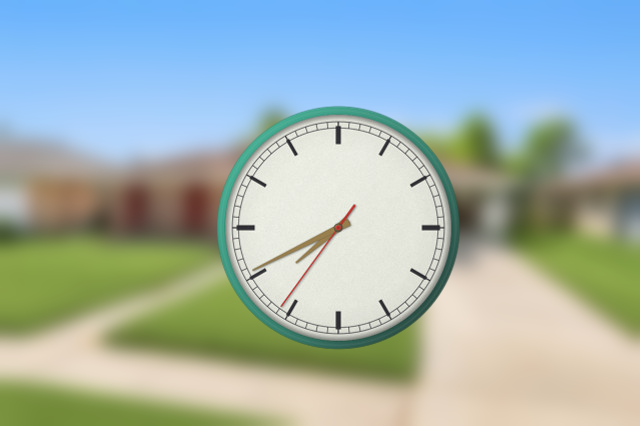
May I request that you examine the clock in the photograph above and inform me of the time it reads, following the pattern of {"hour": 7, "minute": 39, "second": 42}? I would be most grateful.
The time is {"hour": 7, "minute": 40, "second": 36}
